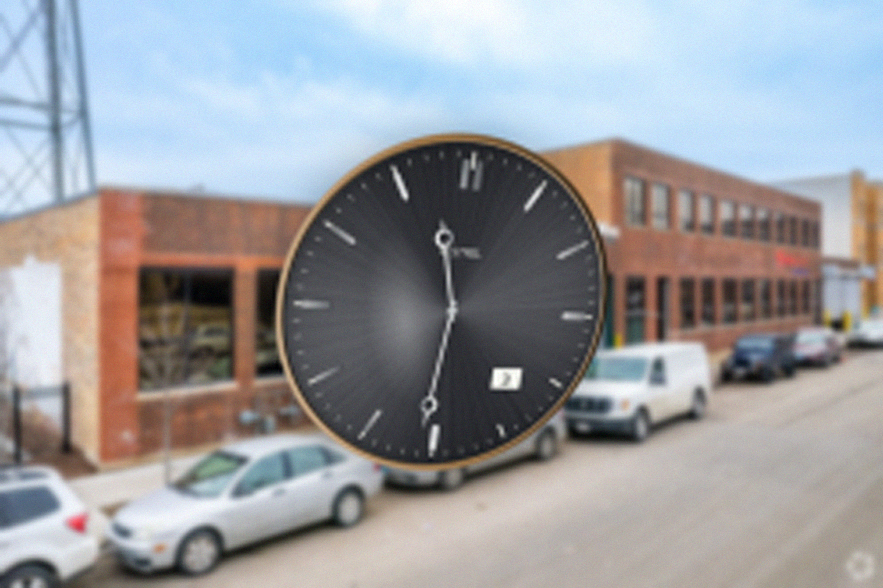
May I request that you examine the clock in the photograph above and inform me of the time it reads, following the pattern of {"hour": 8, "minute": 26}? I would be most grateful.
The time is {"hour": 11, "minute": 31}
